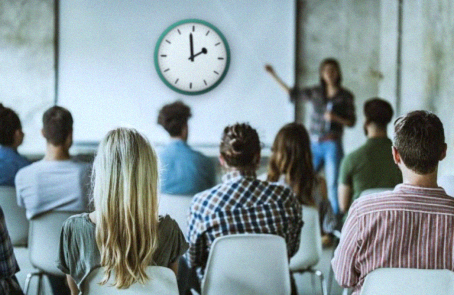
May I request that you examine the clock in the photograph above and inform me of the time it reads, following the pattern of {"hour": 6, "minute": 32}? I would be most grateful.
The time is {"hour": 1, "minute": 59}
